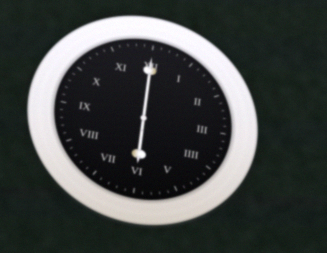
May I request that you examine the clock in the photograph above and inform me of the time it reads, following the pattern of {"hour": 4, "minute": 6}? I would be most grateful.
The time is {"hour": 6, "minute": 0}
